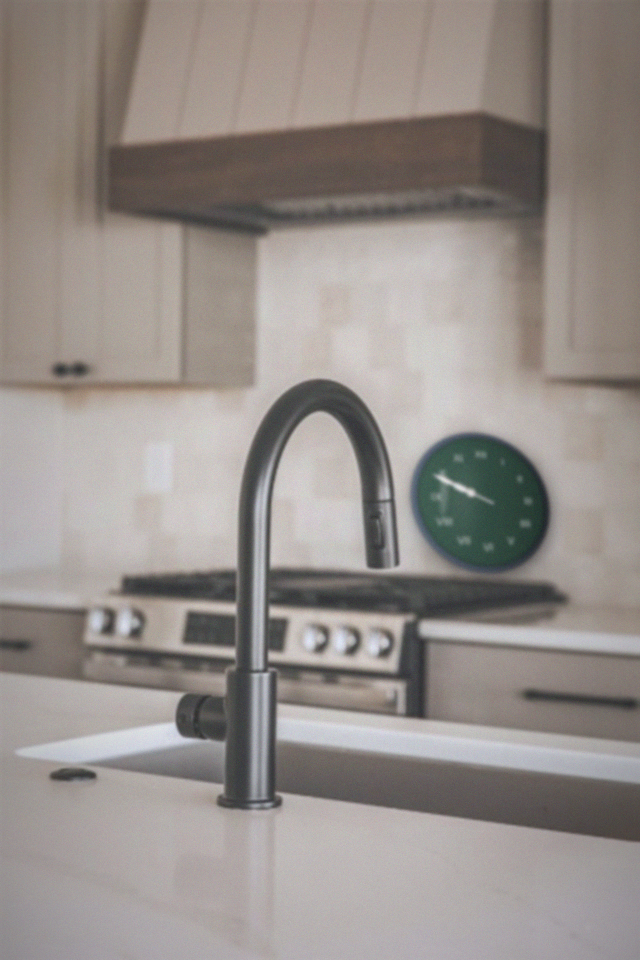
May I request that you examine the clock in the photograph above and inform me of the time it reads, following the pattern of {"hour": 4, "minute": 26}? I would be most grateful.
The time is {"hour": 9, "minute": 49}
